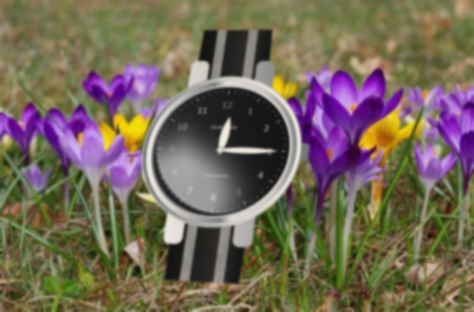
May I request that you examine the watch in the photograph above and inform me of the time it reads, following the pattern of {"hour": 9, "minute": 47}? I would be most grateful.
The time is {"hour": 12, "minute": 15}
